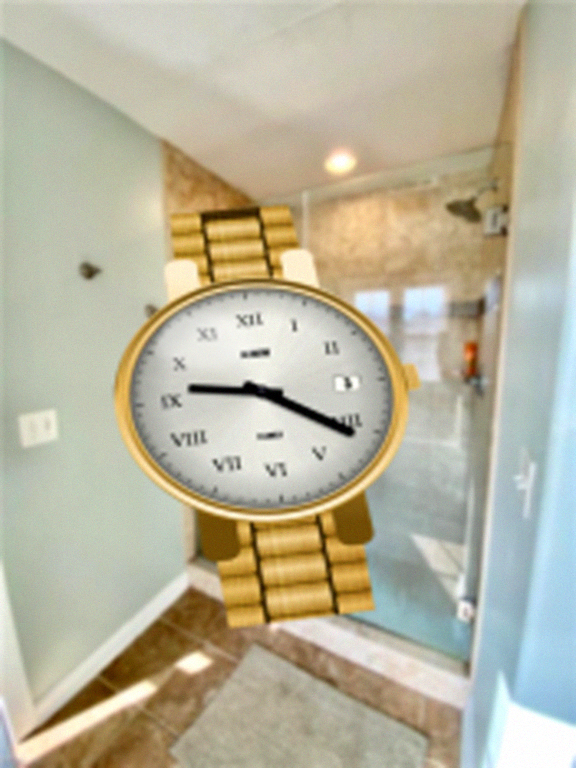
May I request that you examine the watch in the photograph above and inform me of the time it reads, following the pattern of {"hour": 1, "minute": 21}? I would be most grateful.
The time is {"hour": 9, "minute": 21}
